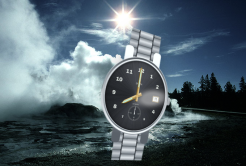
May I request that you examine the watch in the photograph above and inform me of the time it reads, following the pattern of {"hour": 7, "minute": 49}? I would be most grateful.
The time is {"hour": 8, "minute": 0}
